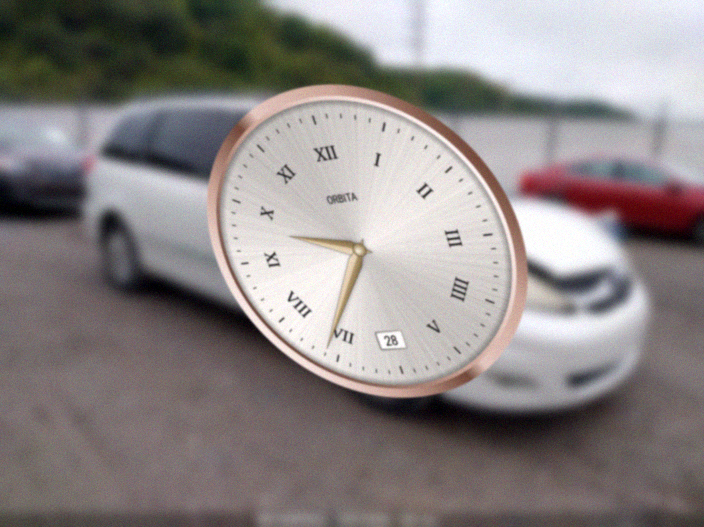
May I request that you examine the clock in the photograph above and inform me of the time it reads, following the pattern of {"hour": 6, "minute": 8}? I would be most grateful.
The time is {"hour": 9, "minute": 36}
